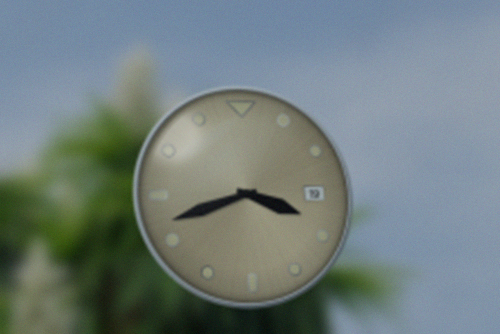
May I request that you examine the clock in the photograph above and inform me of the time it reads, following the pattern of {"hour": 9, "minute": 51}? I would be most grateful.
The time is {"hour": 3, "minute": 42}
